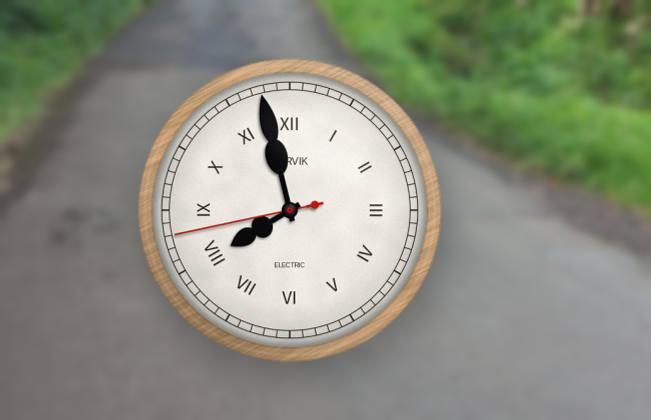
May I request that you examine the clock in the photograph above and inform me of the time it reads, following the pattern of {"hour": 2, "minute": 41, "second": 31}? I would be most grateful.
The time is {"hour": 7, "minute": 57, "second": 43}
